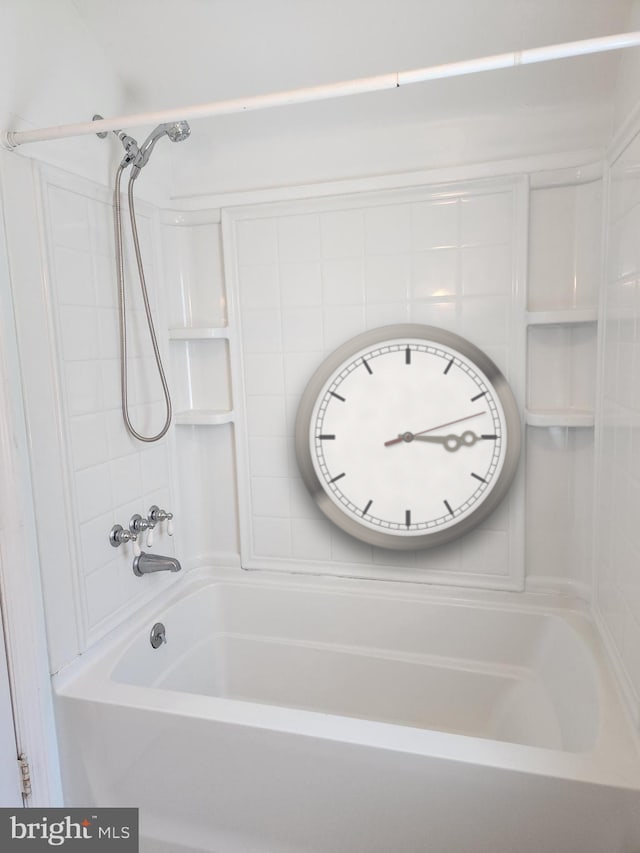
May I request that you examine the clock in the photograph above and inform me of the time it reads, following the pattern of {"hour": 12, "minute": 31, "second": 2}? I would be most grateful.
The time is {"hour": 3, "minute": 15, "second": 12}
